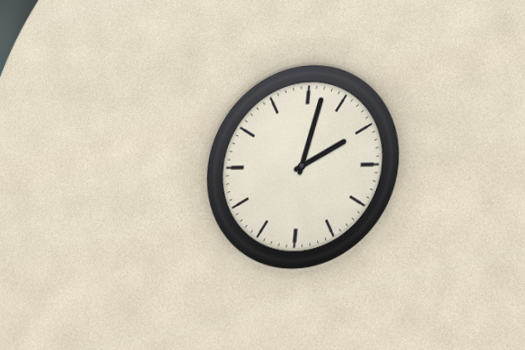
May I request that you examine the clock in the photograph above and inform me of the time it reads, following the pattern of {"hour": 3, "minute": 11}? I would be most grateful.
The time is {"hour": 2, "minute": 2}
